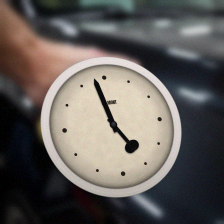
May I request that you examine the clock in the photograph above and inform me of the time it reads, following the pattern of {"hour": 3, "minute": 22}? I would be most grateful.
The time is {"hour": 4, "minute": 58}
